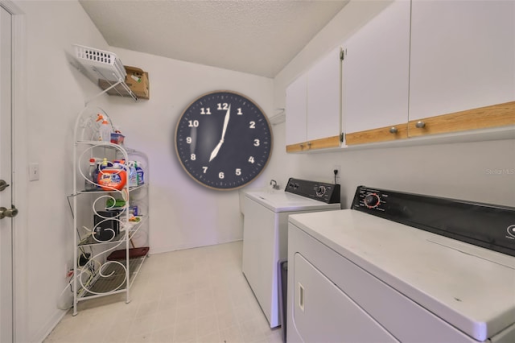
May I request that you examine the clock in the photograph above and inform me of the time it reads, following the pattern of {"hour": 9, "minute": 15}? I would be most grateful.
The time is {"hour": 7, "minute": 2}
